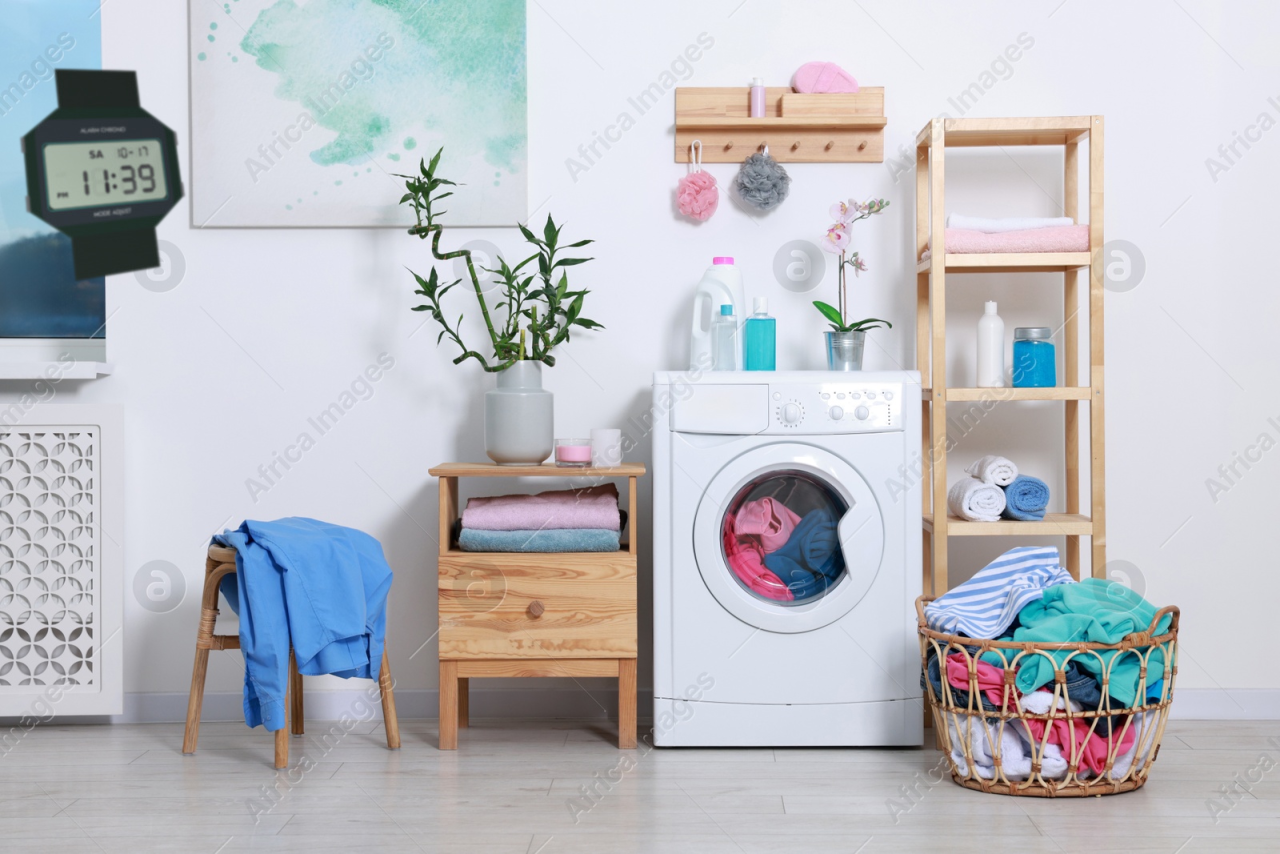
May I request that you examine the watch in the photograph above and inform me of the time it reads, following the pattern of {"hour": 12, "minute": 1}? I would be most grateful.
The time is {"hour": 11, "minute": 39}
